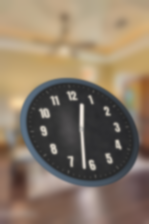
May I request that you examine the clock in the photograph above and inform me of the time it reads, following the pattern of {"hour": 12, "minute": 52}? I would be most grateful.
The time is {"hour": 12, "minute": 32}
